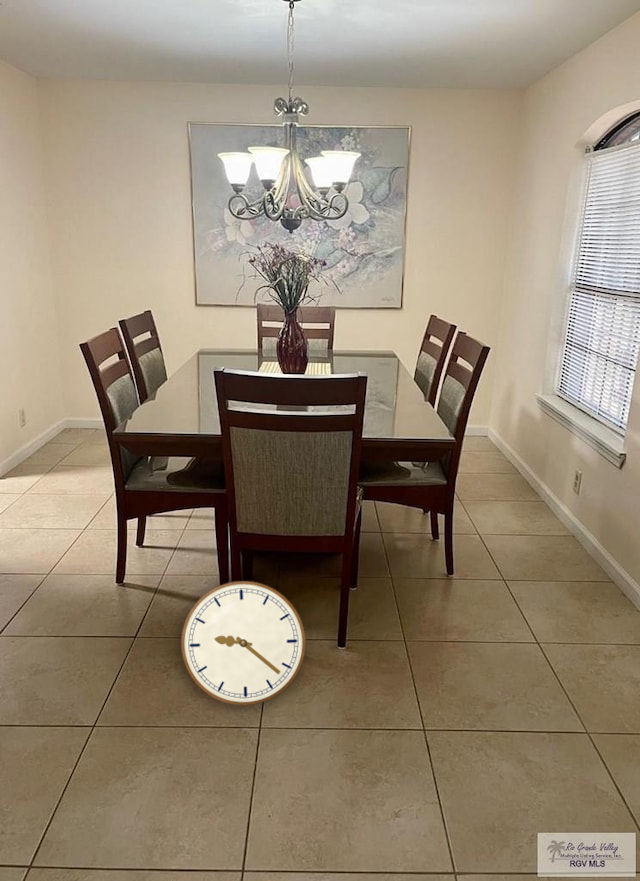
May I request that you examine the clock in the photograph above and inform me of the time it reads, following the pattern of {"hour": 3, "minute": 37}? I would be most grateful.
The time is {"hour": 9, "minute": 22}
